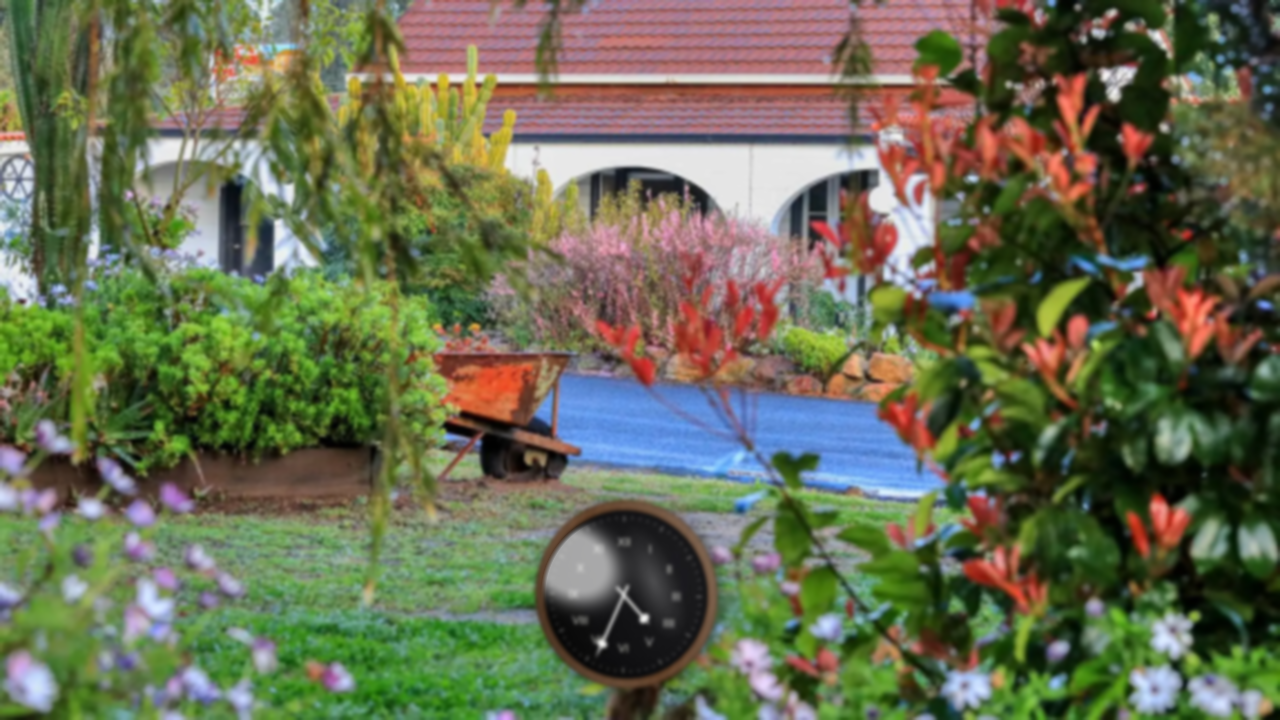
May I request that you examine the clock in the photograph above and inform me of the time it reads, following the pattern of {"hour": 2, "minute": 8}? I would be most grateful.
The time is {"hour": 4, "minute": 34}
